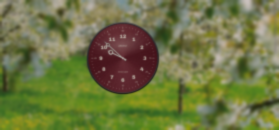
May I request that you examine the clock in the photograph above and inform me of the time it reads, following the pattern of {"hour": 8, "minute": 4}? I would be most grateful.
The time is {"hour": 9, "minute": 52}
